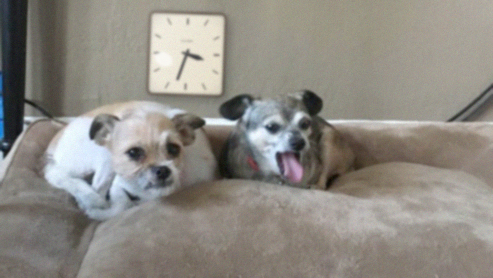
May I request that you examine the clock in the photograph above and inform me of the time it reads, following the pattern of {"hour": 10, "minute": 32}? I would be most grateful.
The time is {"hour": 3, "minute": 33}
